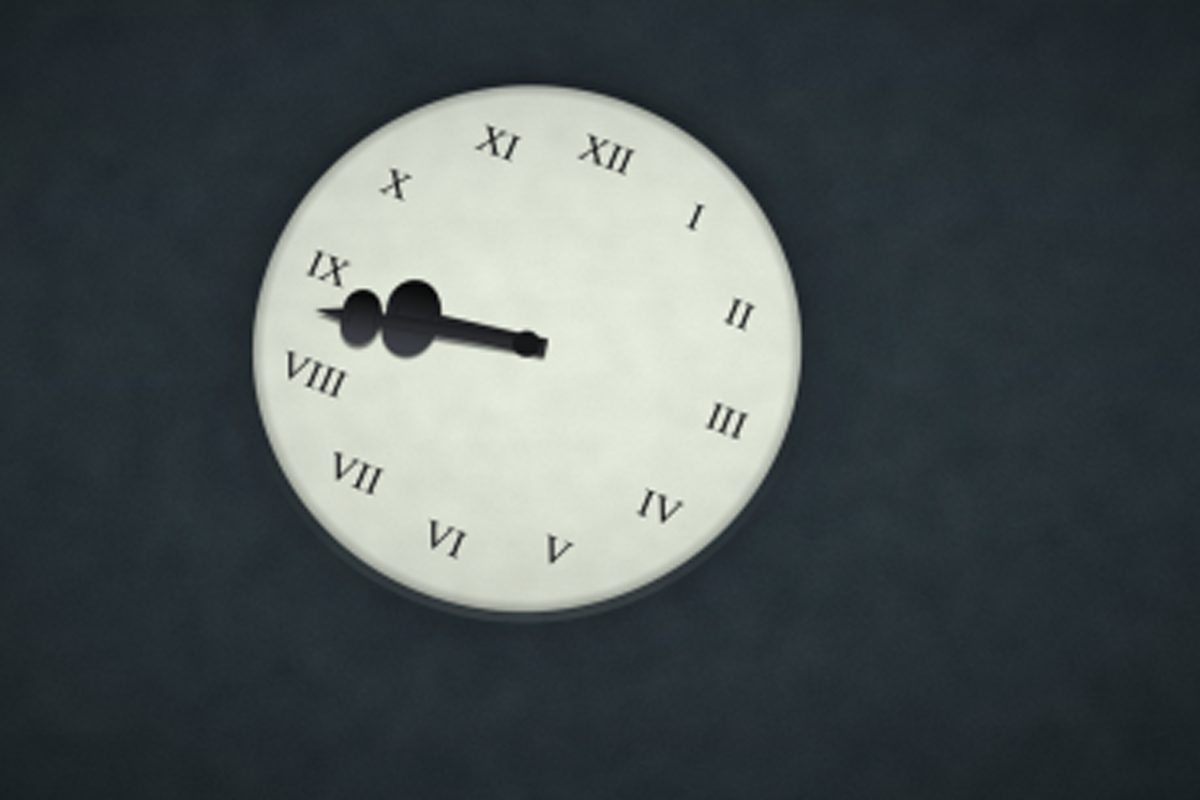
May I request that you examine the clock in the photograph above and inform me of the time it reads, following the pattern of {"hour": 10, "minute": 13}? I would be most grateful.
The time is {"hour": 8, "minute": 43}
